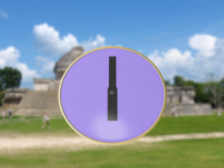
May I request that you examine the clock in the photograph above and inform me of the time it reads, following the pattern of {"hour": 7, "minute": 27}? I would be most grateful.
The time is {"hour": 6, "minute": 0}
